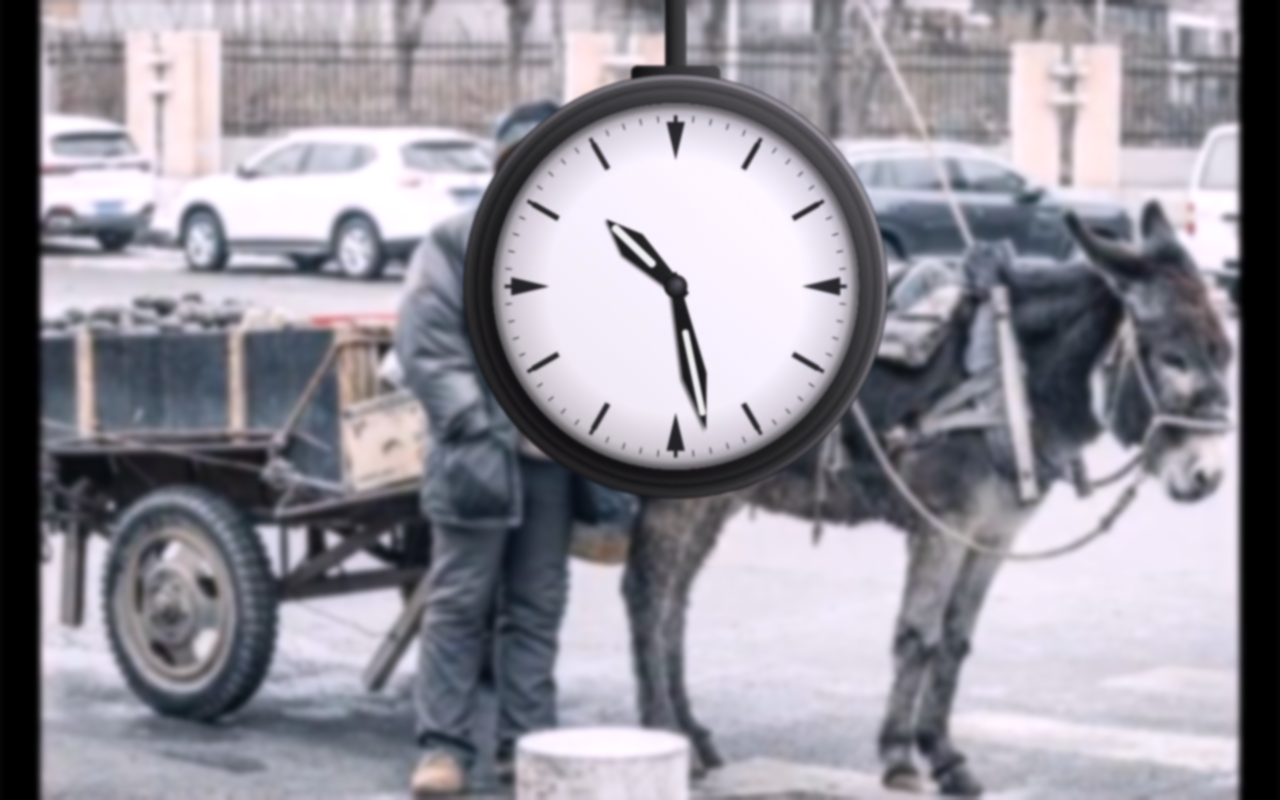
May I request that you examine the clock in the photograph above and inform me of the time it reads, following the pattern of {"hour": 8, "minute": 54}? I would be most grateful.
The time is {"hour": 10, "minute": 28}
